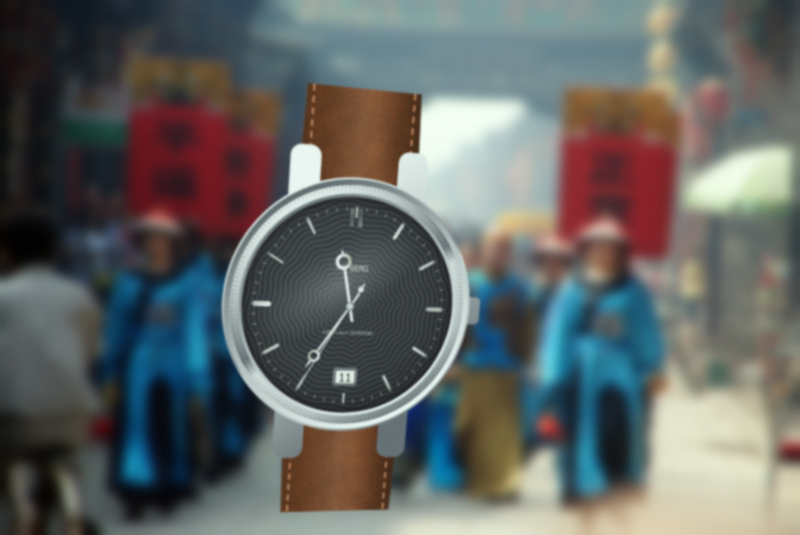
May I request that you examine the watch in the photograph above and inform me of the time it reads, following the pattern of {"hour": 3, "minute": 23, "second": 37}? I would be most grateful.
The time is {"hour": 11, "minute": 35, "second": 35}
